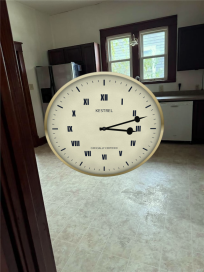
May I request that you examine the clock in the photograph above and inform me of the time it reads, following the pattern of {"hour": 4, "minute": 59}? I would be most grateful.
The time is {"hour": 3, "minute": 12}
